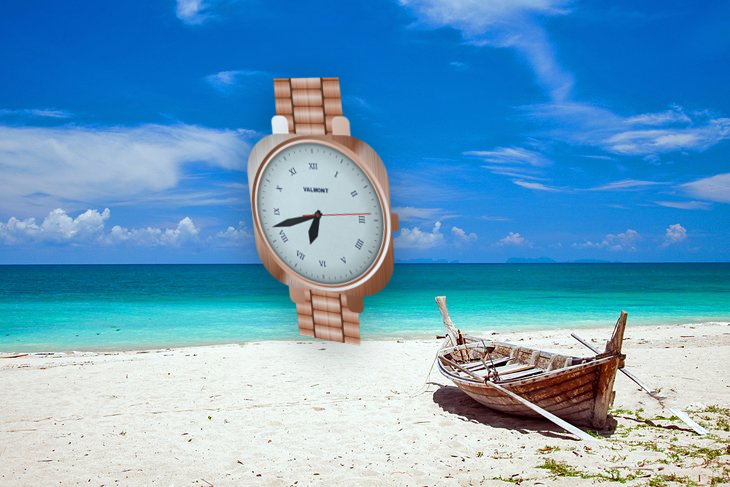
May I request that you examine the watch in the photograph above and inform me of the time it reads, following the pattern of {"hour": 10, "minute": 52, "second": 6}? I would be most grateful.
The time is {"hour": 6, "minute": 42, "second": 14}
